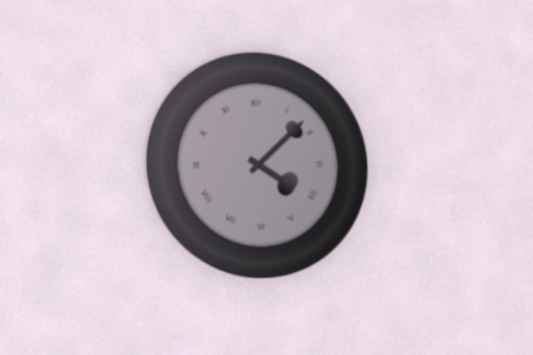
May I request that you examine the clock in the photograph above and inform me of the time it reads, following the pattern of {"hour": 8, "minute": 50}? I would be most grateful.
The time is {"hour": 4, "minute": 8}
